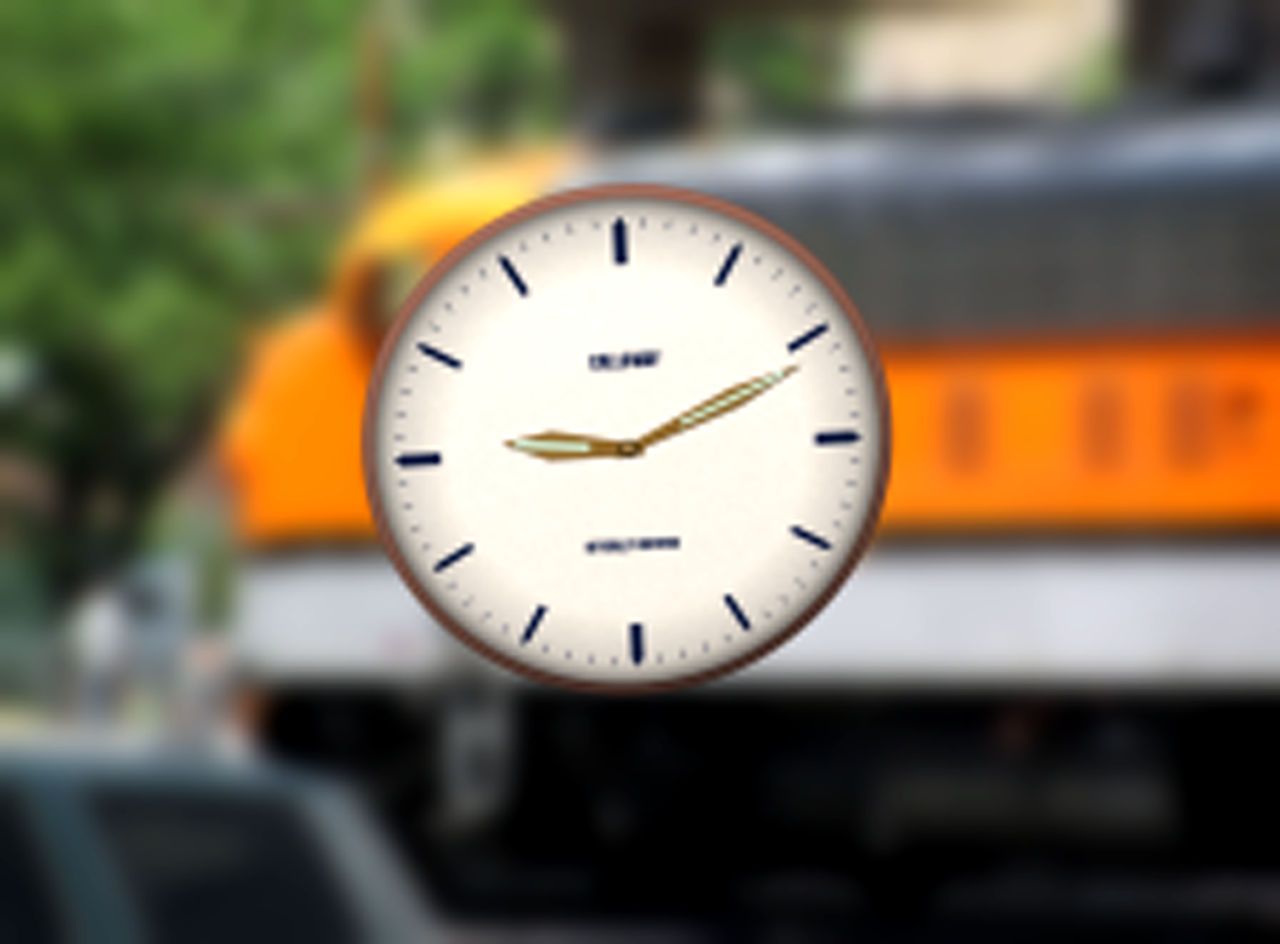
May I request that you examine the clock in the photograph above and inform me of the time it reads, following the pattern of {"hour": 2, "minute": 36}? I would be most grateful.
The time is {"hour": 9, "minute": 11}
